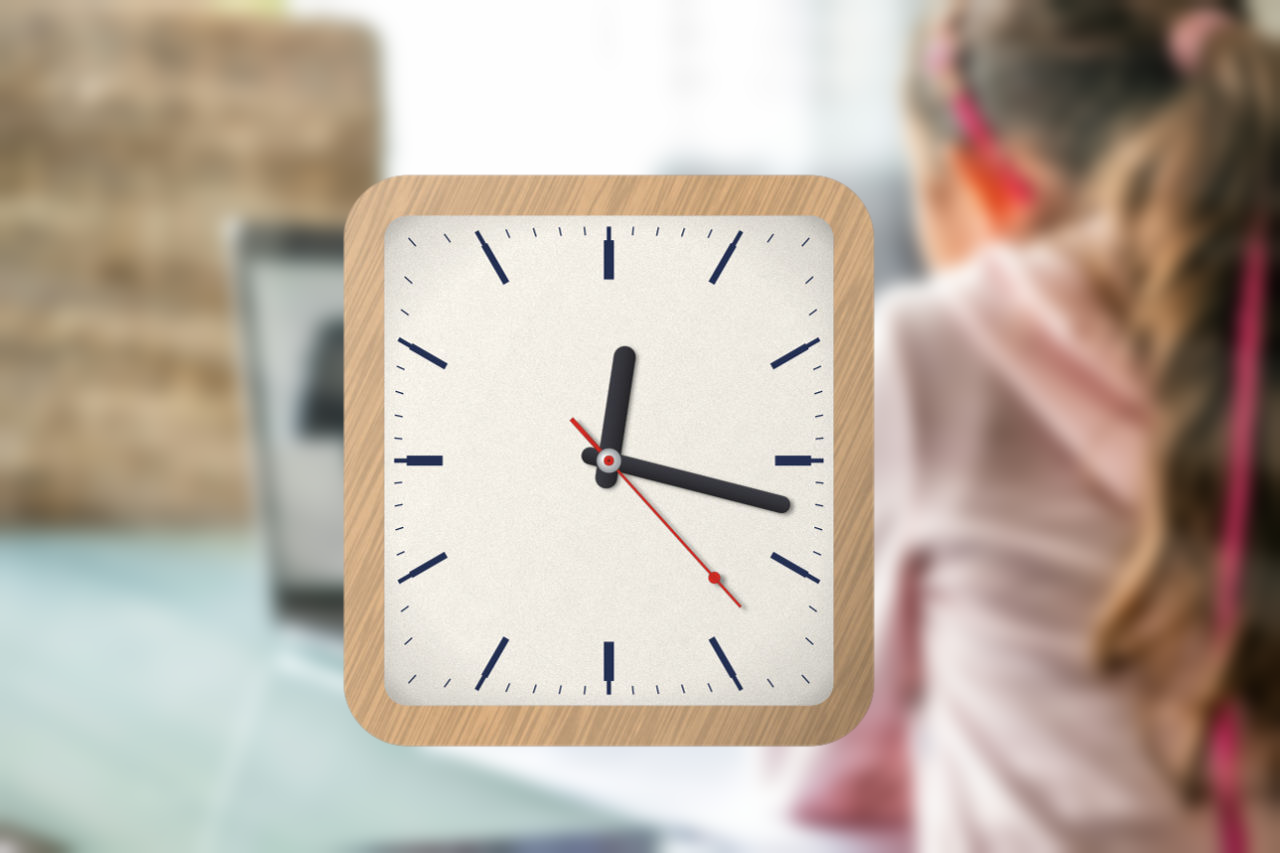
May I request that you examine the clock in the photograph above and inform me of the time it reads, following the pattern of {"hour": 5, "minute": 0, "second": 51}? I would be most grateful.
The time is {"hour": 12, "minute": 17, "second": 23}
